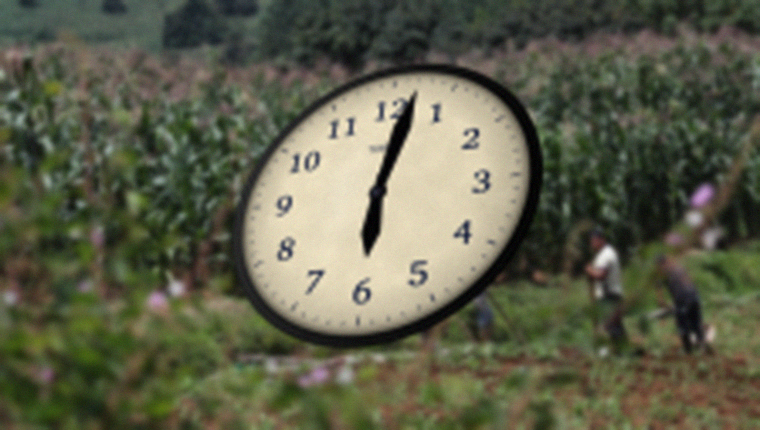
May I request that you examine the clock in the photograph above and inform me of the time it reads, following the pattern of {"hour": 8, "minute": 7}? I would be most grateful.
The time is {"hour": 6, "minute": 2}
